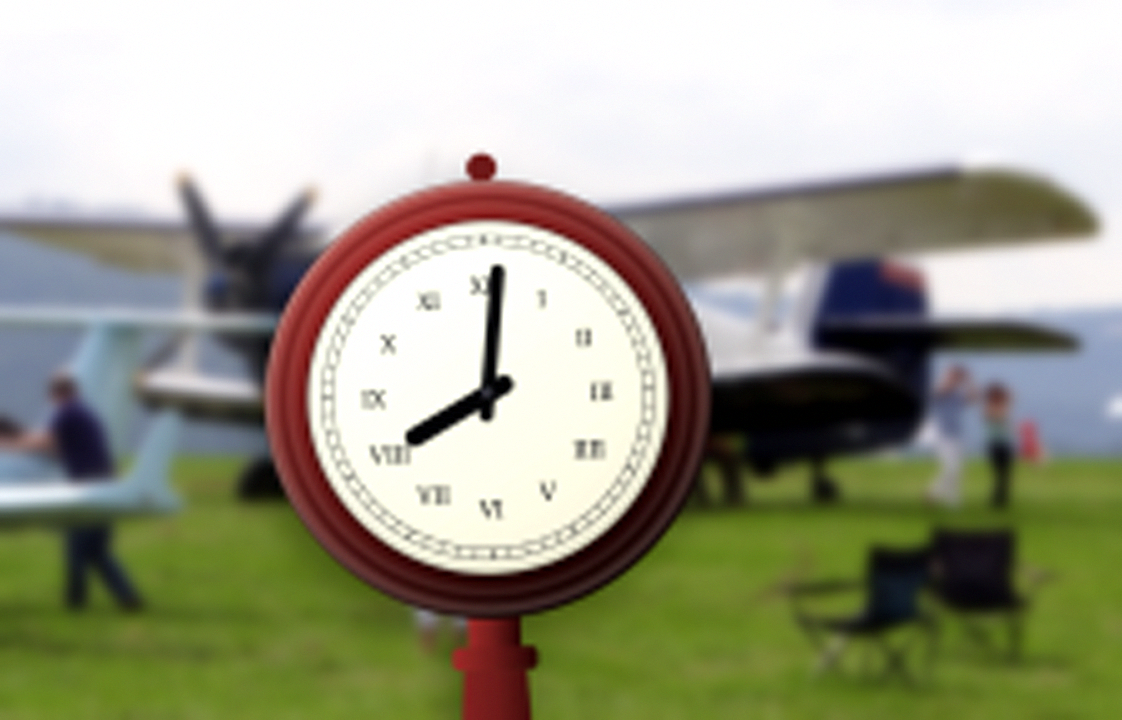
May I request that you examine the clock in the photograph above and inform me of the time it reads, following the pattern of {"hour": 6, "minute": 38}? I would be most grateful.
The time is {"hour": 8, "minute": 1}
